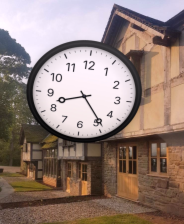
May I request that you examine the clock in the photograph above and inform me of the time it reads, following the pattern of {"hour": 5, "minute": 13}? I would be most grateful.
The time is {"hour": 8, "minute": 24}
